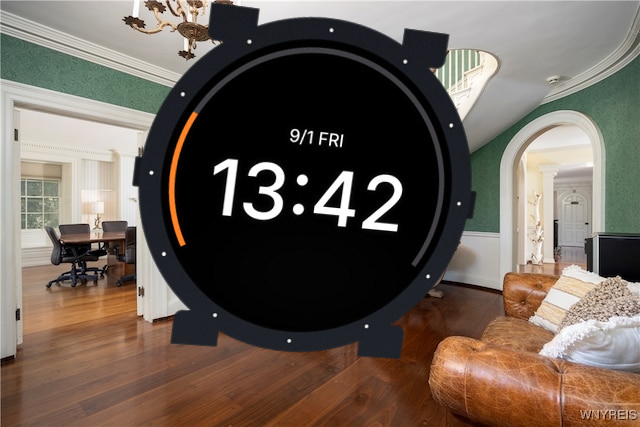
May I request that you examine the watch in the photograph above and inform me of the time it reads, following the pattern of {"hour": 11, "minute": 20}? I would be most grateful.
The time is {"hour": 13, "minute": 42}
